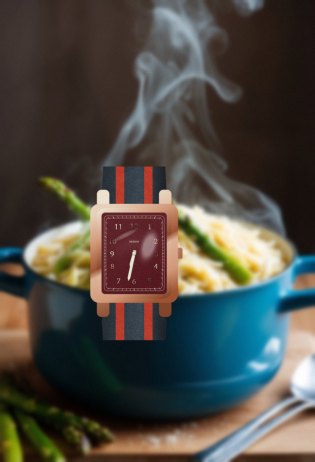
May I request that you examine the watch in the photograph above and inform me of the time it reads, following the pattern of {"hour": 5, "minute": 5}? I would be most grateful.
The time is {"hour": 6, "minute": 32}
